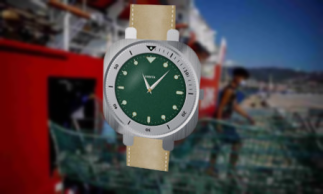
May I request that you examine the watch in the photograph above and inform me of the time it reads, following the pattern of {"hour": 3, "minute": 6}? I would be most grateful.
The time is {"hour": 11, "minute": 7}
